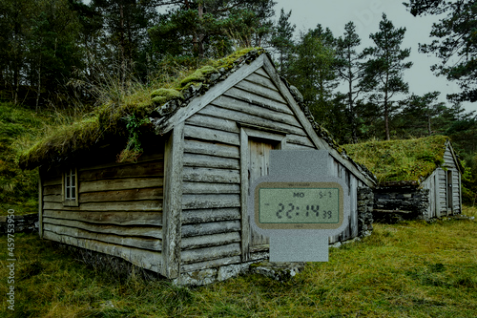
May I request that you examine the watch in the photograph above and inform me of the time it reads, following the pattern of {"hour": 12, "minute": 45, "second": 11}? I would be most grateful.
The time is {"hour": 22, "minute": 14, "second": 39}
